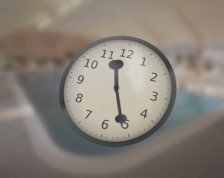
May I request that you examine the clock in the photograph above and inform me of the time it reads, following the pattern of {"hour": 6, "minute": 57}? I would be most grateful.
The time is {"hour": 11, "minute": 26}
